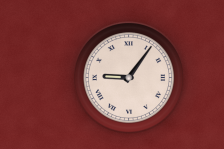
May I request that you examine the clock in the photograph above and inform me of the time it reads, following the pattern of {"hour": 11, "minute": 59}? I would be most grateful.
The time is {"hour": 9, "minute": 6}
